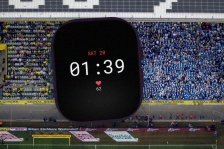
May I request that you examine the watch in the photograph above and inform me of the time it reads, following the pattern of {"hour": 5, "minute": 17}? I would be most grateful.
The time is {"hour": 1, "minute": 39}
